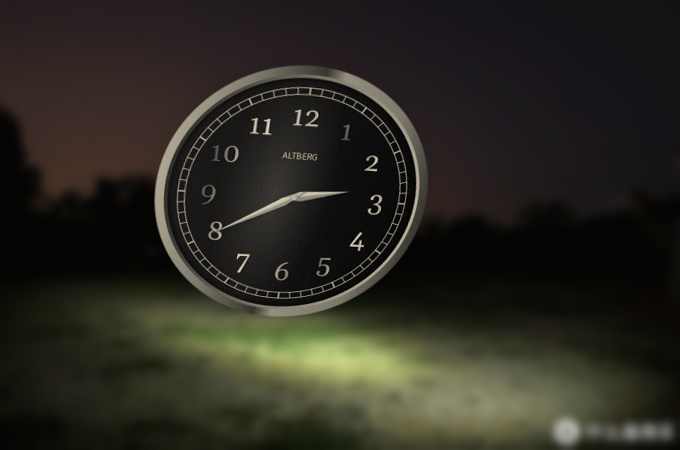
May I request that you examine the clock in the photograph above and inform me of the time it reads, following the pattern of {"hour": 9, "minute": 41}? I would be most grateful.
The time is {"hour": 2, "minute": 40}
